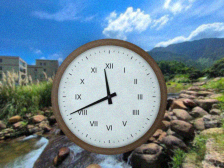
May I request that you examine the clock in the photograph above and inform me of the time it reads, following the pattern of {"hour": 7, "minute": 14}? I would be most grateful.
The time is {"hour": 11, "minute": 41}
